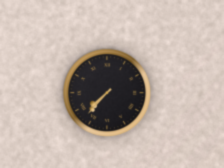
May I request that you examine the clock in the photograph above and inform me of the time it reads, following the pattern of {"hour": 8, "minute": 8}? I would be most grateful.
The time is {"hour": 7, "minute": 37}
